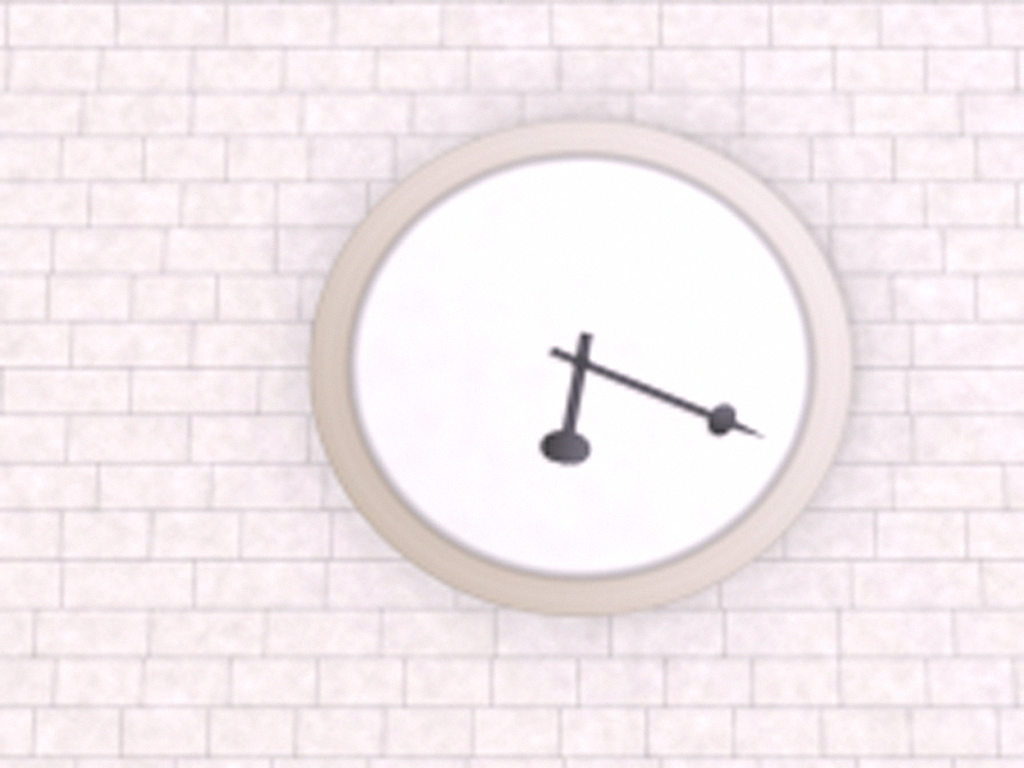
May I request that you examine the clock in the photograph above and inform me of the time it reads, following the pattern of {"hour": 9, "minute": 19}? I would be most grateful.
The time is {"hour": 6, "minute": 19}
